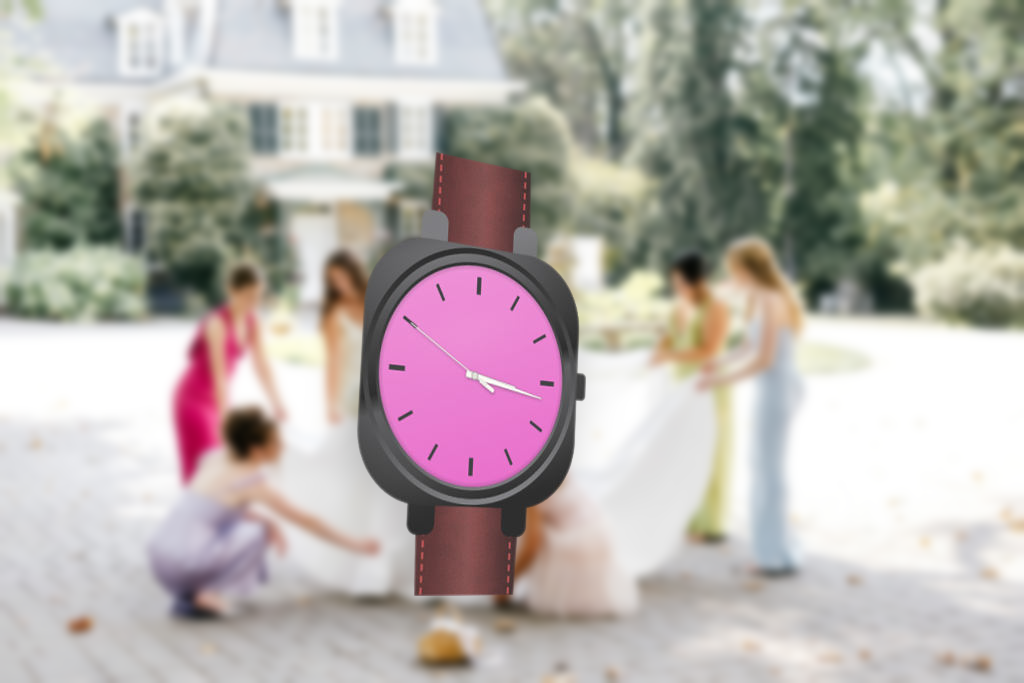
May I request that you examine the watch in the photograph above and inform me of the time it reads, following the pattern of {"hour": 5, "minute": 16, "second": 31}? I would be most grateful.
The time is {"hour": 3, "minute": 16, "second": 50}
